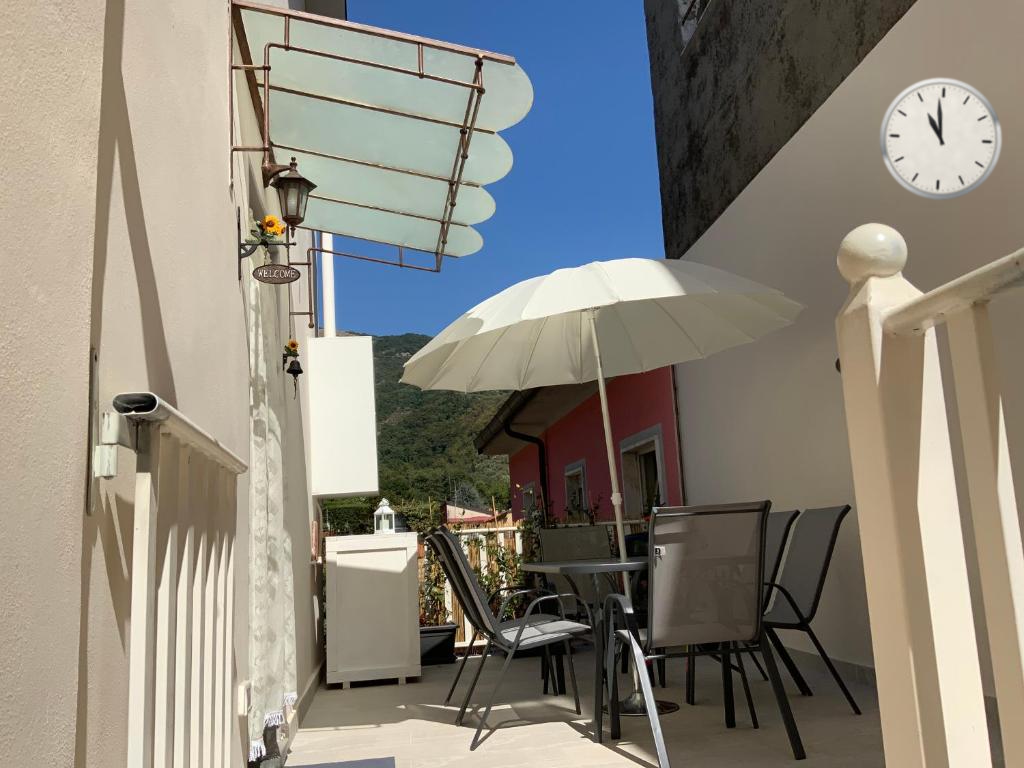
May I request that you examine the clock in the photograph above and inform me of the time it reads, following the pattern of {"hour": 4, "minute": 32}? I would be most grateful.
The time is {"hour": 10, "minute": 59}
